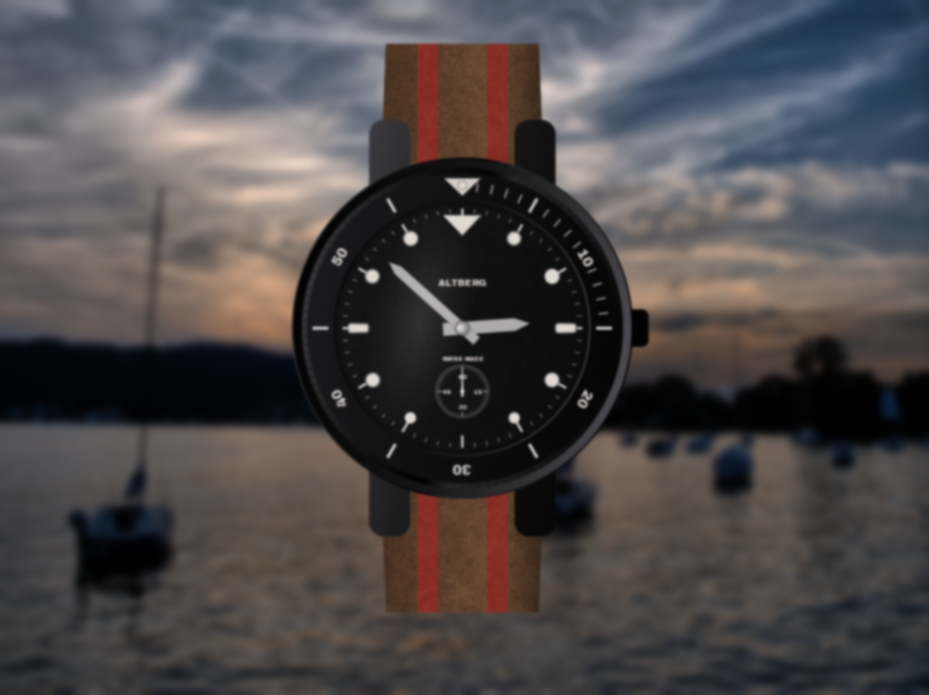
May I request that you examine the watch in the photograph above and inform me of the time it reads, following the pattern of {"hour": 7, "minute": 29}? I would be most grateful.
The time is {"hour": 2, "minute": 52}
